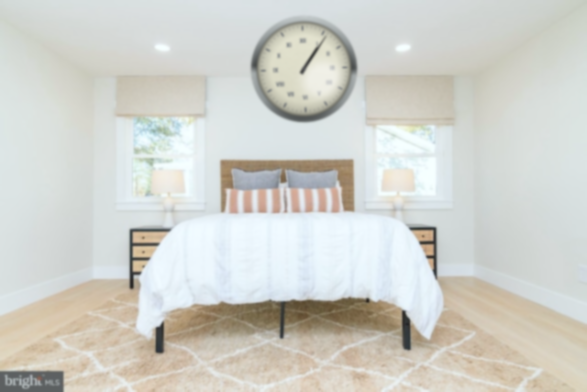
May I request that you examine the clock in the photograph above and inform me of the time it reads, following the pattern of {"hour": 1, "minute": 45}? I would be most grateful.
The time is {"hour": 1, "minute": 6}
